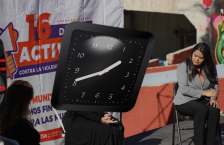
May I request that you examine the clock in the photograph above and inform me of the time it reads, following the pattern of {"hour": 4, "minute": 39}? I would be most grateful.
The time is {"hour": 1, "minute": 41}
